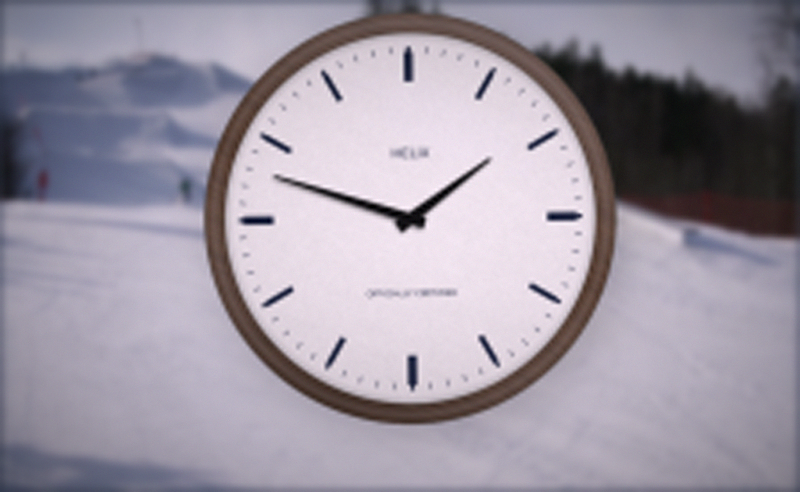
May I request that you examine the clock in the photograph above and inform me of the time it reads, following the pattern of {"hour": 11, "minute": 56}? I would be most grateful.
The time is {"hour": 1, "minute": 48}
